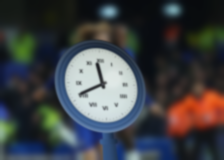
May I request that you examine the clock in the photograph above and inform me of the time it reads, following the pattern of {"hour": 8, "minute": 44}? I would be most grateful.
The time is {"hour": 11, "minute": 41}
